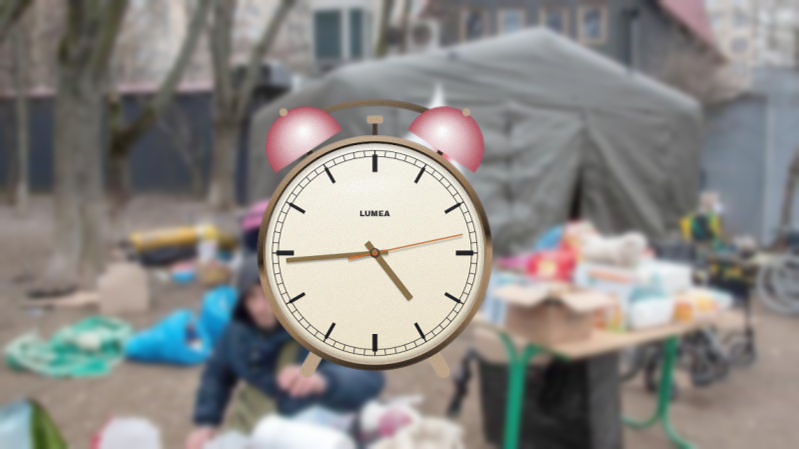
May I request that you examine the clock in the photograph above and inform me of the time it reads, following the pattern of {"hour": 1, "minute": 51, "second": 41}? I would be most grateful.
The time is {"hour": 4, "minute": 44, "second": 13}
